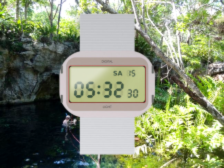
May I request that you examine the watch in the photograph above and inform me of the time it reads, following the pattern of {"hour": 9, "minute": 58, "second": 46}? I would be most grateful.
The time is {"hour": 5, "minute": 32, "second": 30}
